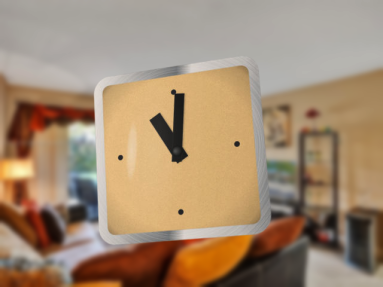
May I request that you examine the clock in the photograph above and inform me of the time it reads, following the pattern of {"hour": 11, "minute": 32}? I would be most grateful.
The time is {"hour": 11, "minute": 1}
